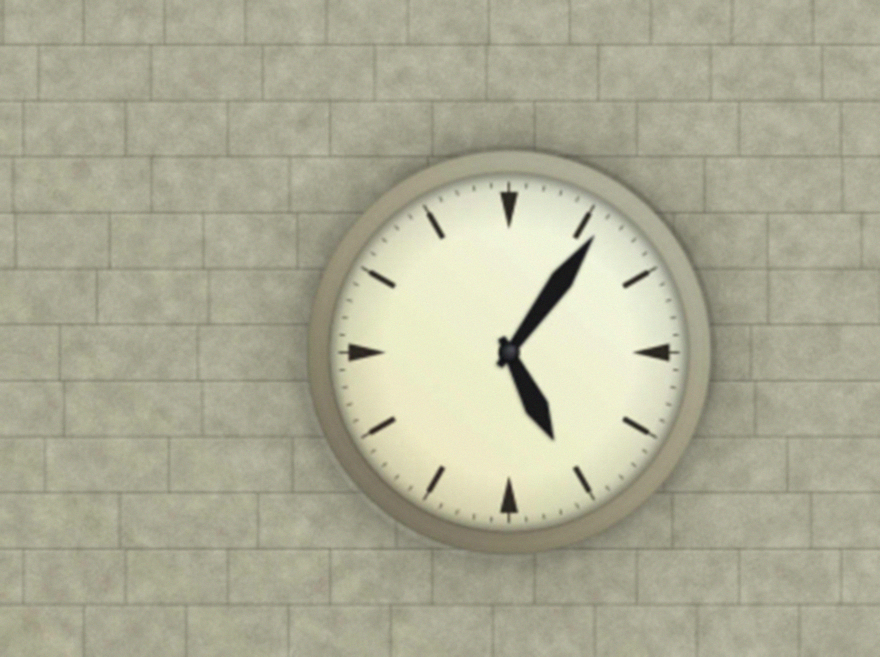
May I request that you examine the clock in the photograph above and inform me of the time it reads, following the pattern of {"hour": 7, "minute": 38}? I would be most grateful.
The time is {"hour": 5, "minute": 6}
